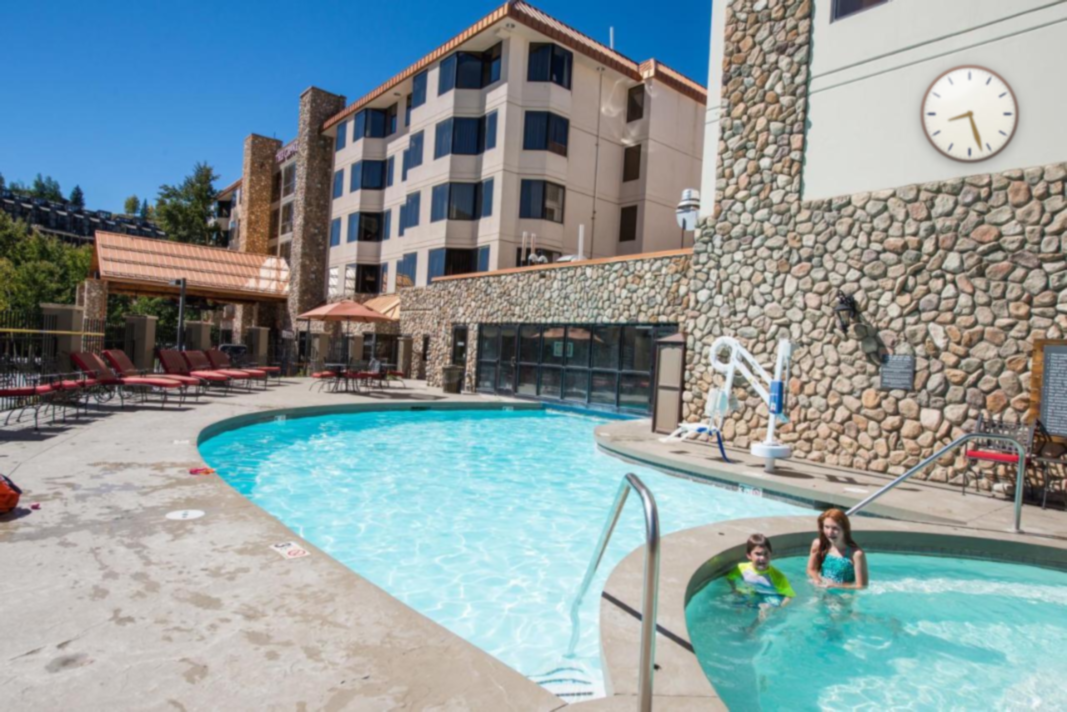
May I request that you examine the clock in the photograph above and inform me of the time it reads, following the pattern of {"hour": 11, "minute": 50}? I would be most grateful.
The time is {"hour": 8, "minute": 27}
